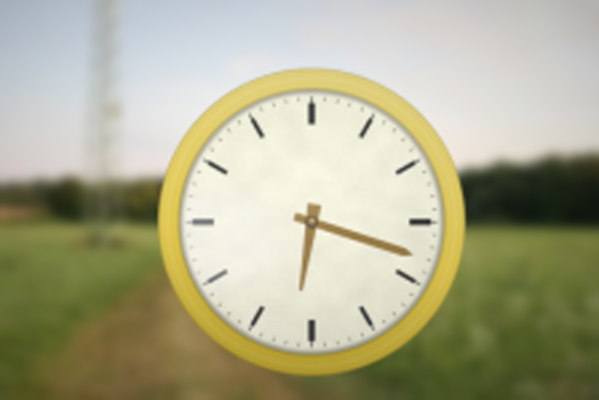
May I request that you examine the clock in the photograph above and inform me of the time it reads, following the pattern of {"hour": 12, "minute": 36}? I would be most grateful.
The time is {"hour": 6, "minute": 18}
